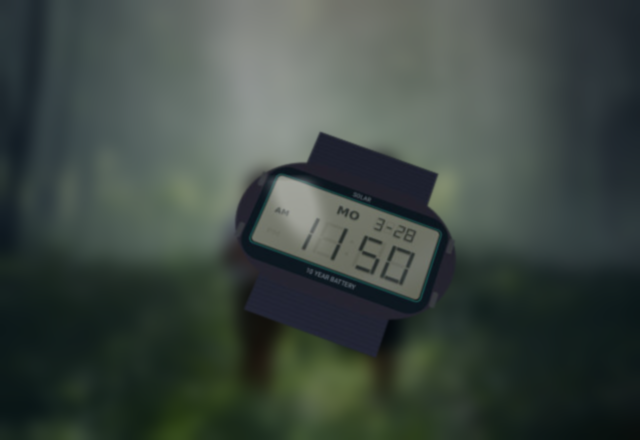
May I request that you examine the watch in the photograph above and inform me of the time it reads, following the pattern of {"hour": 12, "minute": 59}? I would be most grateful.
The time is {"hour": 11, "minute": 50}
